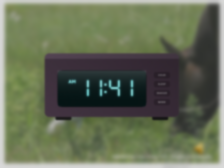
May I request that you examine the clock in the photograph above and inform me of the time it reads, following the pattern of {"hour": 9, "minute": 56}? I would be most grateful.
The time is {"hour": 11, "minute": 41}
